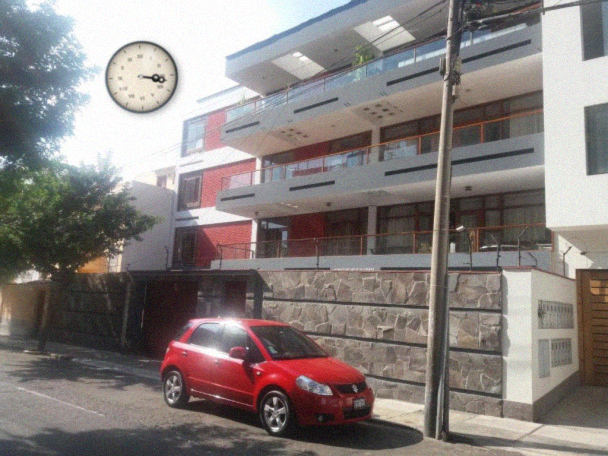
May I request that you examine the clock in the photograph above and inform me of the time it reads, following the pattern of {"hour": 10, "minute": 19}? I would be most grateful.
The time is {"hour": 3, "minute": 17}
